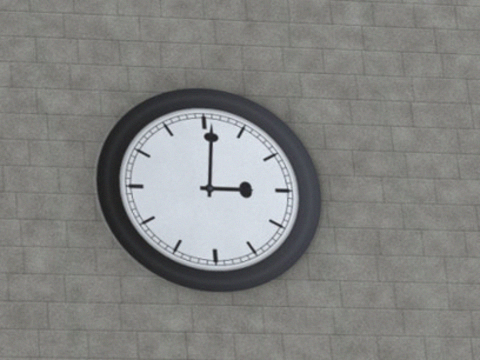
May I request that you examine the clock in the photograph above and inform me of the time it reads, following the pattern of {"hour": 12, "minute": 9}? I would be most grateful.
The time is {"hour": 3, "minute": 1}
